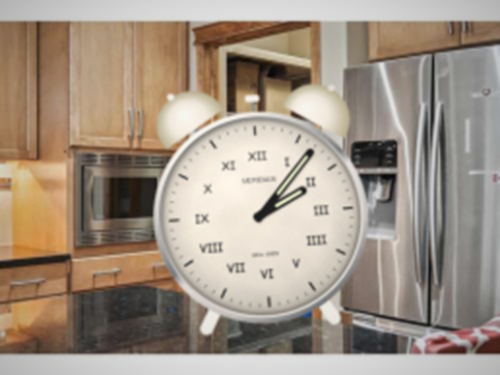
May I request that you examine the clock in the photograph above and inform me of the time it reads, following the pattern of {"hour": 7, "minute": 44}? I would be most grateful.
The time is {"hour": 2, "minute": 7}
